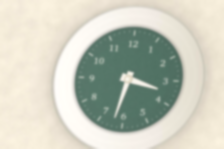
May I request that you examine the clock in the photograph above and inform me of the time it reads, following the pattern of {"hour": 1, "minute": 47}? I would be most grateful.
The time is {"hour": 3, "minute": 32}
